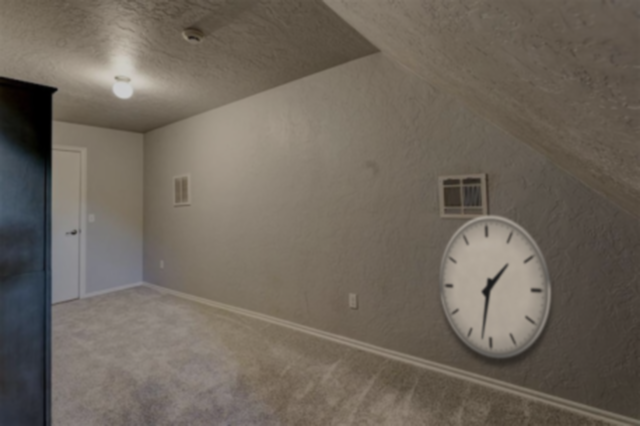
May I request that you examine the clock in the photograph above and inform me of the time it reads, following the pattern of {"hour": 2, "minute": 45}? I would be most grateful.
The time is {"hour": 1, "minute": 32}
